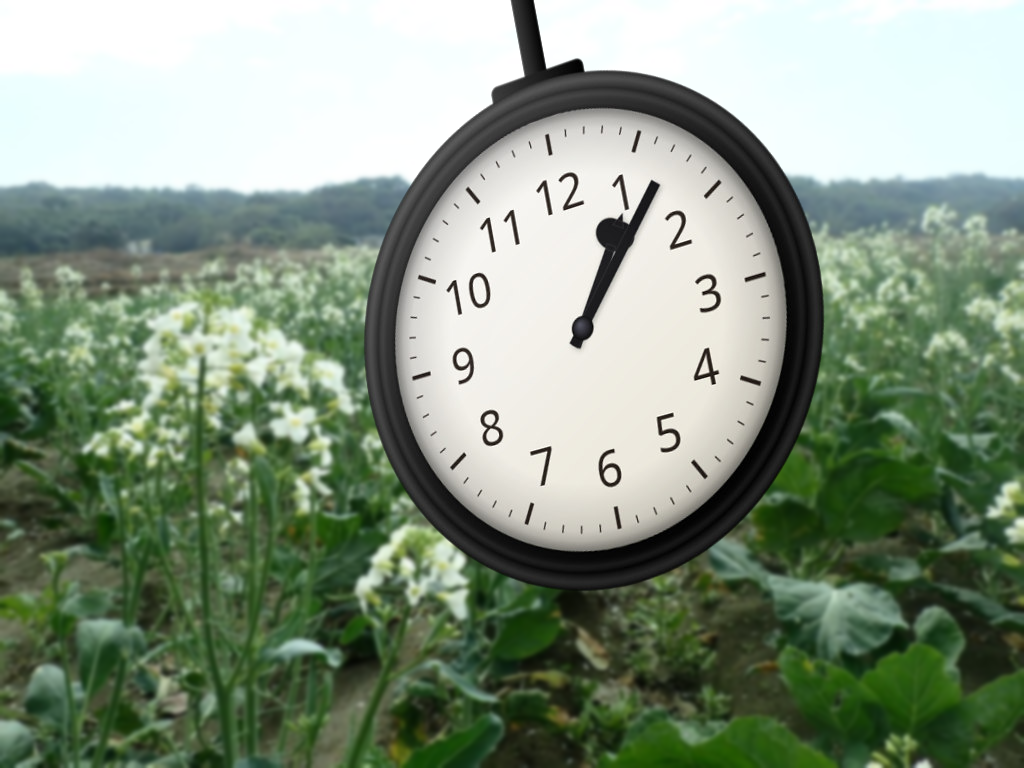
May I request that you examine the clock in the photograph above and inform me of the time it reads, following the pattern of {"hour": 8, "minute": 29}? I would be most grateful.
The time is {"hour": 1, "minute": 7}
